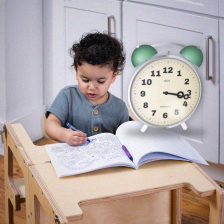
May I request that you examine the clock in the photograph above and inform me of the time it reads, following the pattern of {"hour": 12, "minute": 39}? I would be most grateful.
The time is {"hour": 3, "minute": 17}
